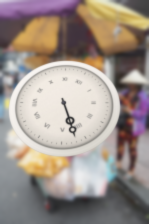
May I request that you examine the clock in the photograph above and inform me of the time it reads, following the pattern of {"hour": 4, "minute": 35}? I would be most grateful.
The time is {"hour": 4, "minute": 22}
